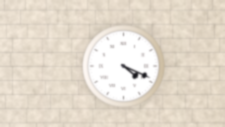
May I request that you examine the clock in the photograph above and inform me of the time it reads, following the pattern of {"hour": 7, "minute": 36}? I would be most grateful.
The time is {"hour": 4, "minute": 19}
